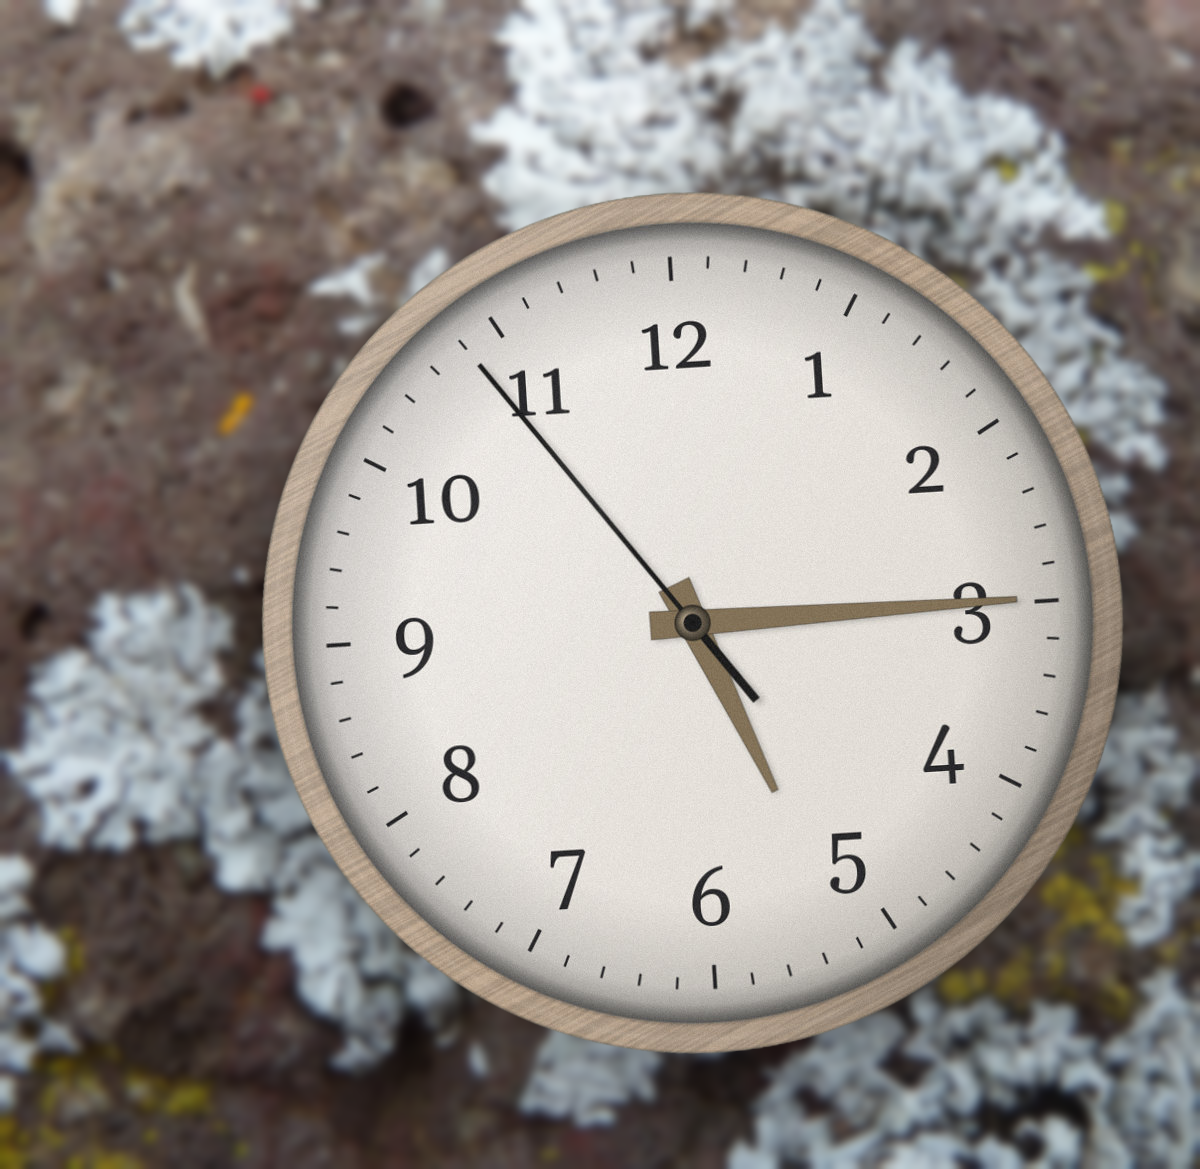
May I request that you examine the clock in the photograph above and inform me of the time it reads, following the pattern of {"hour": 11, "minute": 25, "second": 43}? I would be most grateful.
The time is {"hour": 5, "minute": 14, "second": 54}
